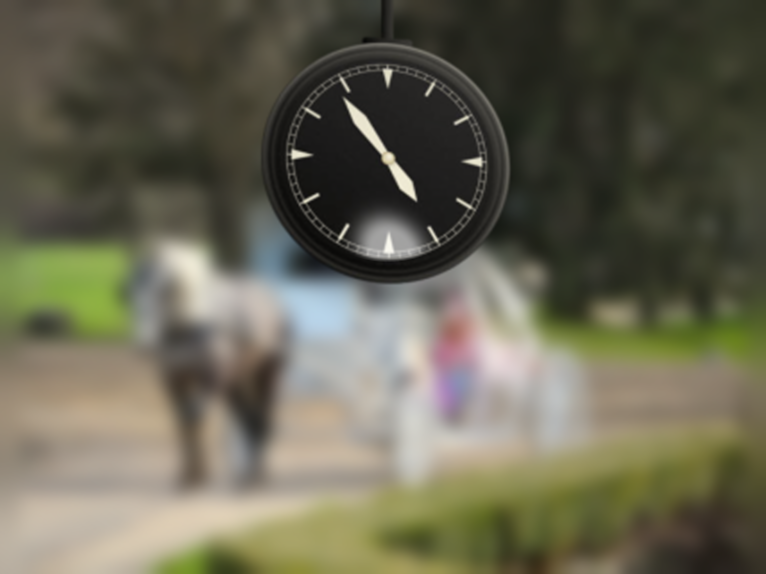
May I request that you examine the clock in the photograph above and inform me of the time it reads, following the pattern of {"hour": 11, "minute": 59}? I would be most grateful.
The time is {"hour": 4, "minute": 54}
